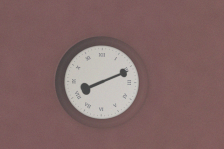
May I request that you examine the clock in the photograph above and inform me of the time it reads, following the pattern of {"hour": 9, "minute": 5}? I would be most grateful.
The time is {"hour": 8, "minute": 11}
